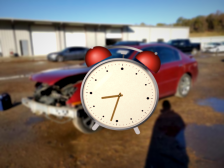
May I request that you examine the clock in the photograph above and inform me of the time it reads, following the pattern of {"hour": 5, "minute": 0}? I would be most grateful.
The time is {"hour": 8, "minute": 32}
